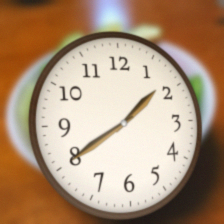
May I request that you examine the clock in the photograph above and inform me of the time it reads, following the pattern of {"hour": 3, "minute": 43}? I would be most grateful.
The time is {"hour": 1, "minute": 40}
